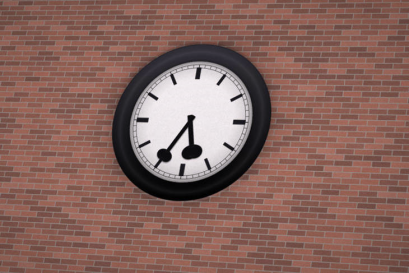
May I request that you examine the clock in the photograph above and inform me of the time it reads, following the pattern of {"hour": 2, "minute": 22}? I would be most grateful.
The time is {"hour": 5, "minute": 35}
